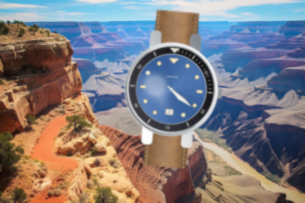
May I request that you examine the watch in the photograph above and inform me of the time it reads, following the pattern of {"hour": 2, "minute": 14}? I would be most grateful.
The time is {"hour": 4, "minute": 21}
